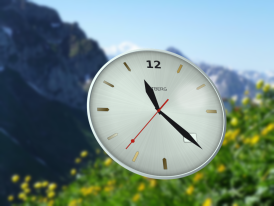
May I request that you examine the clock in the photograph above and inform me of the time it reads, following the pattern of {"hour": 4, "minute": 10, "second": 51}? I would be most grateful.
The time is {"hour": 11, "minute": 22, "second": 37}
